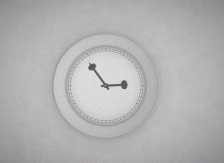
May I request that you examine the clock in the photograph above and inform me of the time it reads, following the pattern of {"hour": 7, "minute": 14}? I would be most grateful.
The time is {"hour": 2, "minute": 54}
